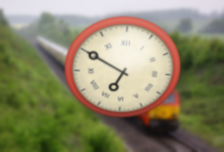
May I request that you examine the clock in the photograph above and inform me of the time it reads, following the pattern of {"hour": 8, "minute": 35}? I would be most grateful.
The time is {"hour": 6, "minute": 50}
